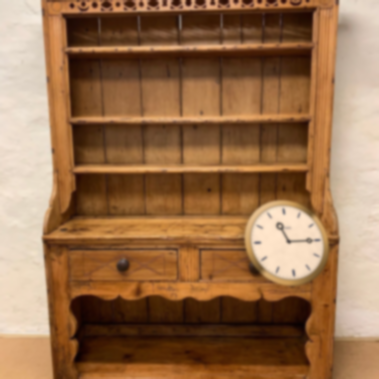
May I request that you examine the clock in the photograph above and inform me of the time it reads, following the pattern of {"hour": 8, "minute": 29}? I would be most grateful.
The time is {"hour": 11, "minute": 15}
